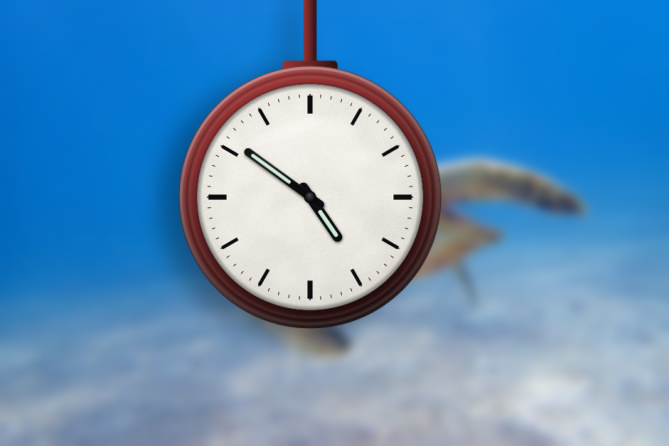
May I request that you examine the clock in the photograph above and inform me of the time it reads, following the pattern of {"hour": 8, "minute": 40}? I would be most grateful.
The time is {"hour": 4, "minute": 51}
